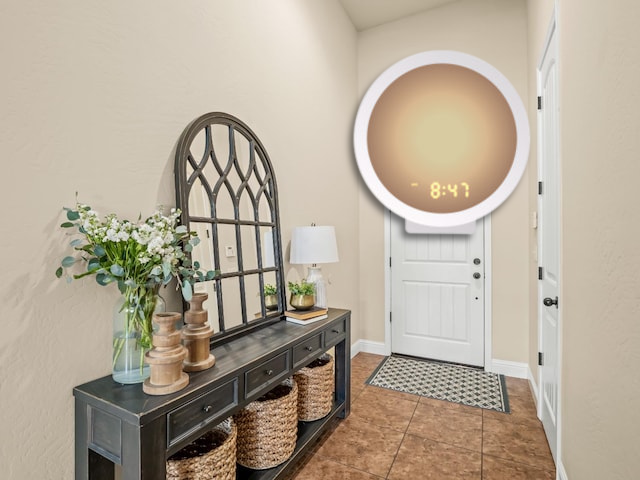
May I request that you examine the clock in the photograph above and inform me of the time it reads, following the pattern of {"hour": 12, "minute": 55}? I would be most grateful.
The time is {"hour": 8, "minute": 47}
